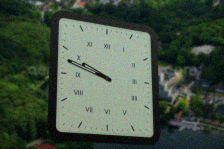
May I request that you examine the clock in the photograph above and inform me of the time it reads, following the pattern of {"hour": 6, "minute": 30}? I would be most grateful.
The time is {"hour": 9, "minute": 48}
